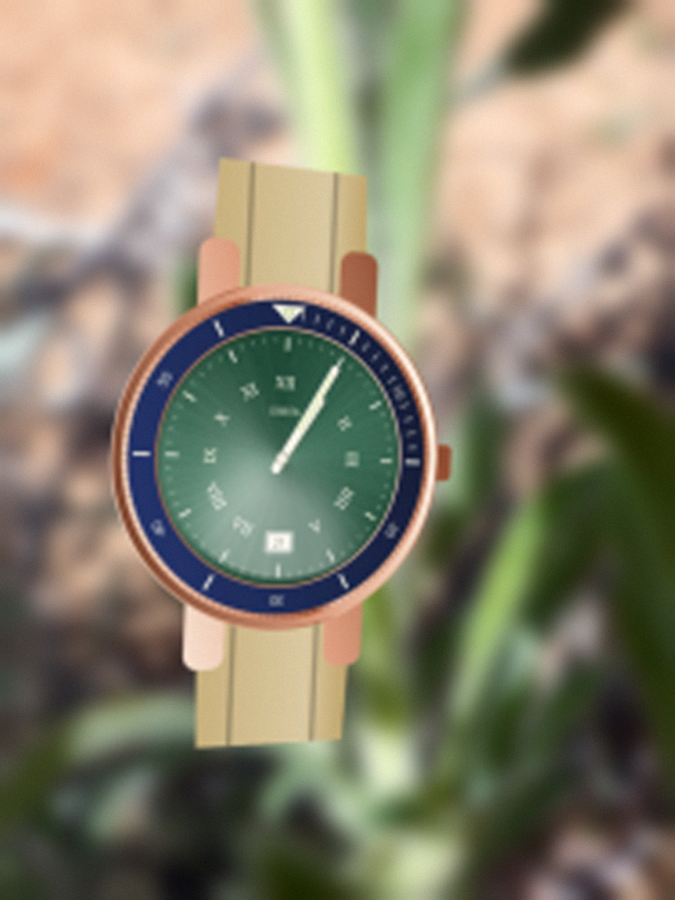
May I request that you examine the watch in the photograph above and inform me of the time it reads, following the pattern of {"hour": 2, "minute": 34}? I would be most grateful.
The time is {"hour": 1, "minute": 5}
